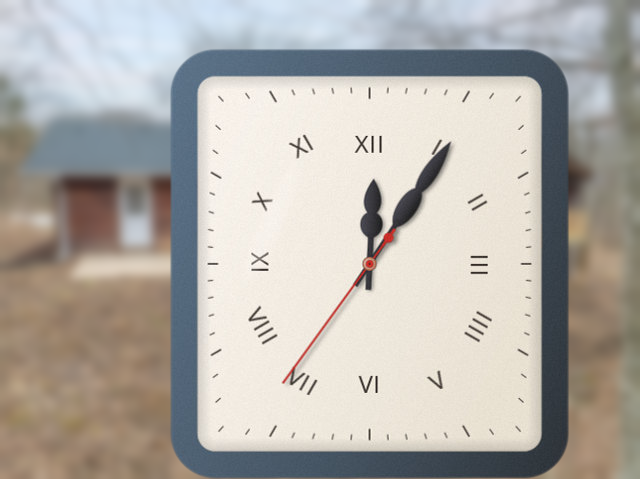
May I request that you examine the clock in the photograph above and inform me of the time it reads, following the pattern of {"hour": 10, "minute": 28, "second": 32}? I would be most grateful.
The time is {"hour": 12, "minute": 5, "second": 36}
